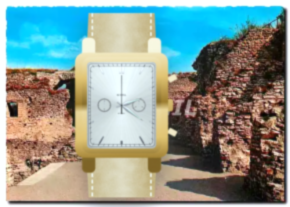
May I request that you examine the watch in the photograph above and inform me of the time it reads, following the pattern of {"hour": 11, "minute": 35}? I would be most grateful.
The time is {"hour": 2, "minute": 21}
